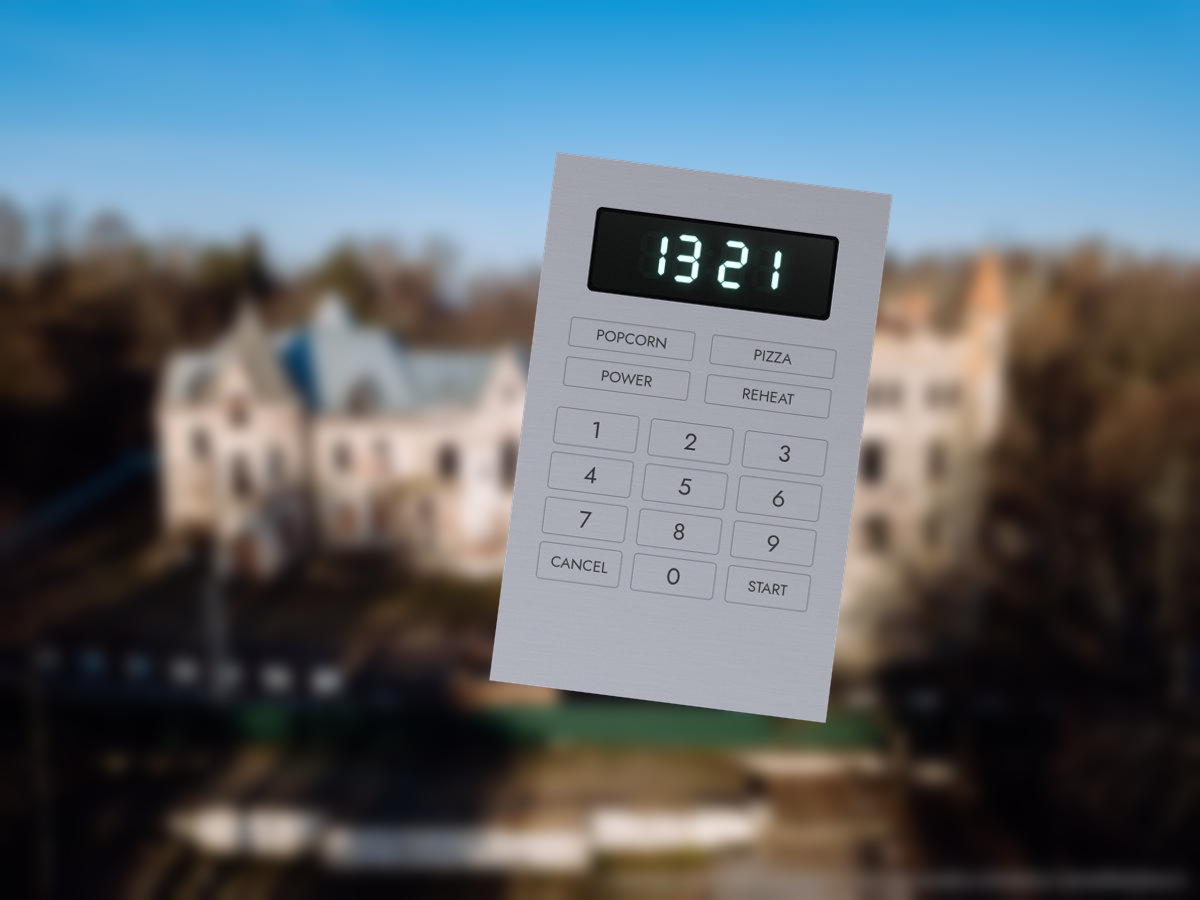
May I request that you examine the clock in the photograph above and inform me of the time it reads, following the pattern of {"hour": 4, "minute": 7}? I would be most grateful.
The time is {"hour": 13, "minute": 21}
